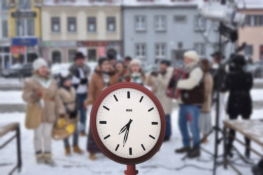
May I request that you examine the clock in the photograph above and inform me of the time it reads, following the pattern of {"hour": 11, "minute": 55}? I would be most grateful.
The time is {"hour": 7, "minute": 33}
